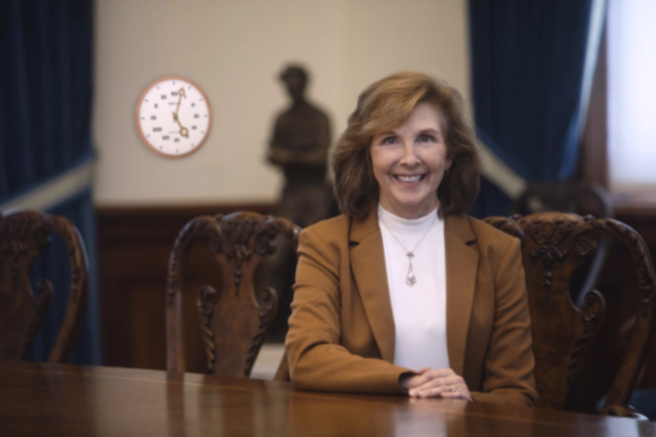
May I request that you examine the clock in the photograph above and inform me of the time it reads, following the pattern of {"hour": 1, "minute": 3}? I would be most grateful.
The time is {"hour": 5, "minute": 3}
